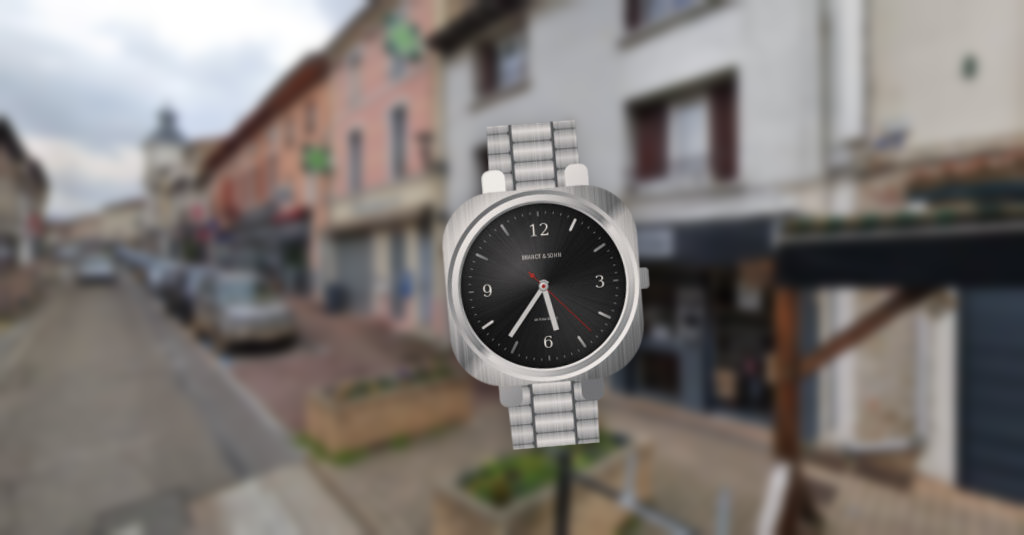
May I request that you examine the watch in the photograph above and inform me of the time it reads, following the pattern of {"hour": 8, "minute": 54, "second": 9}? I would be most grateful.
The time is {"hour": 5, "minute": 36, "second": 23}
